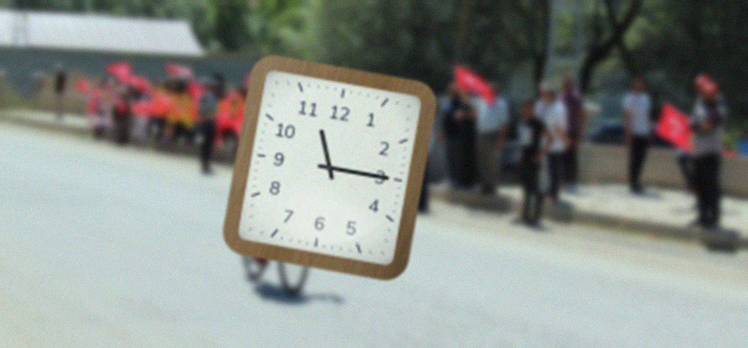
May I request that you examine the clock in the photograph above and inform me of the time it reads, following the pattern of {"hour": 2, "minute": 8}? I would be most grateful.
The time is {"hour": 11, "minute": 15}
